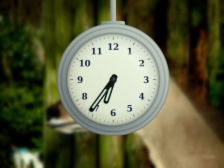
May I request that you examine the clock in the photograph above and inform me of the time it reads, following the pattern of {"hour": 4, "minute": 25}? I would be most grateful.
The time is {"hour": 6, "minute": 36}
